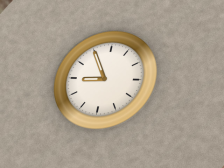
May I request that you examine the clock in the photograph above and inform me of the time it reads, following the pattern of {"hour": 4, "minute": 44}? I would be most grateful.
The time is {"hour": 8, "minute": 55}
